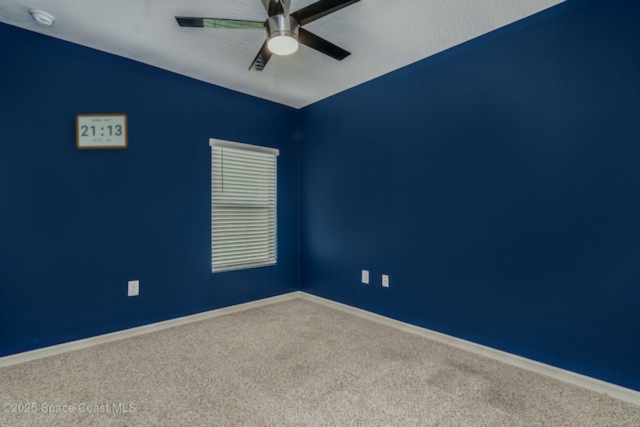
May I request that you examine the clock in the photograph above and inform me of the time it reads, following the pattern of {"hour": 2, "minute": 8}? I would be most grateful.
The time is {"hour": 21, "minute": 13}
